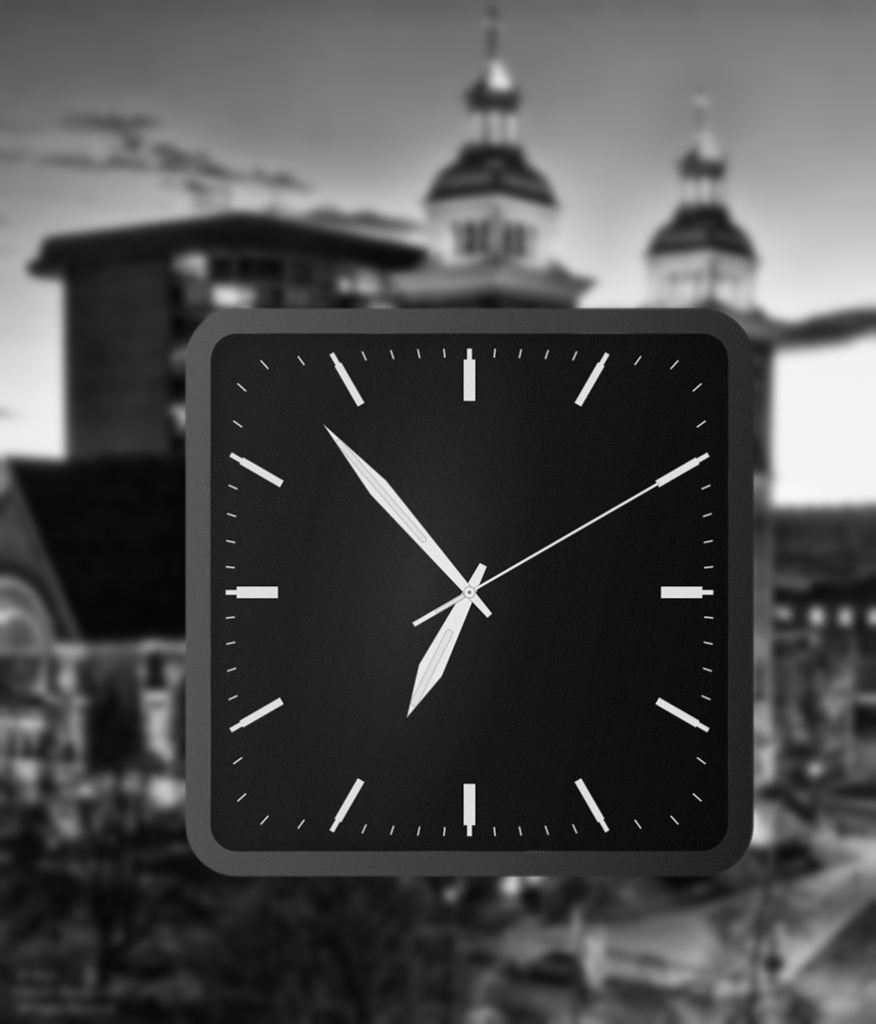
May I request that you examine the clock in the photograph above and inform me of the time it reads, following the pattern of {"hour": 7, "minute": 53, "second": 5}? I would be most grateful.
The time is {"hour": 6, "minute": 53, "second": 10}
